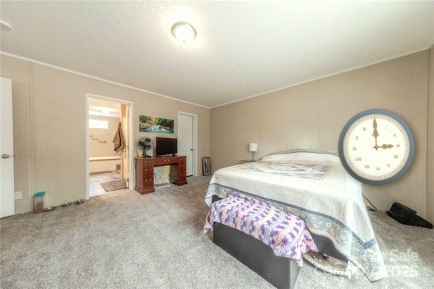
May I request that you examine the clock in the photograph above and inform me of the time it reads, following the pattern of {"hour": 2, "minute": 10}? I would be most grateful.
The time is {"hour": 3, "minute": 0}
